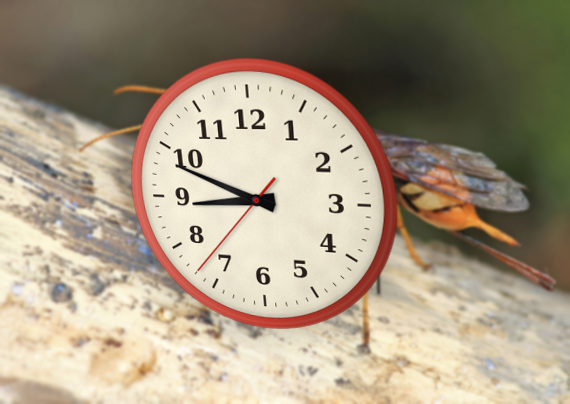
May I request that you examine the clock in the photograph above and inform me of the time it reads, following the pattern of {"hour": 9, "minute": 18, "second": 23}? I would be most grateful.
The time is {"hour": 8, "minute": 48, "second": 37}
